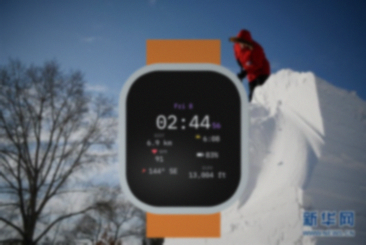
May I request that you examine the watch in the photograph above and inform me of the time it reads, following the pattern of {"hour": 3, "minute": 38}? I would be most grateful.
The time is {"hour": 2, "minute": 44}
